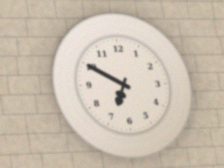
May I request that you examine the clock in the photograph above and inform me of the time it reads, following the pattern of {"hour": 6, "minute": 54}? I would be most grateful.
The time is {"hour": 6, "minute": 50}
